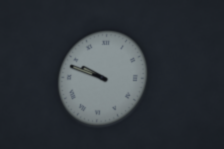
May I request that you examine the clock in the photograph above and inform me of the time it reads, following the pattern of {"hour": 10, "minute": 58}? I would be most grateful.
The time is {"hour": 9, "minute": 48}
